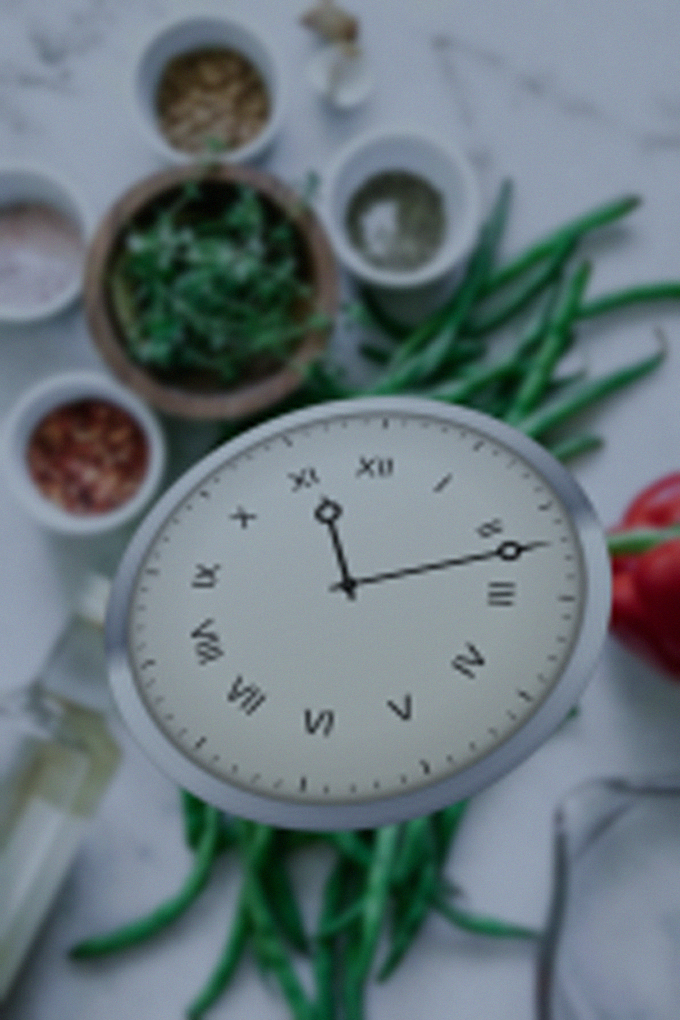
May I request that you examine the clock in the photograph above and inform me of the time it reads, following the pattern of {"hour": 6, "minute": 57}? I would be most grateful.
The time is {"hour": 11, "minute": 12}
